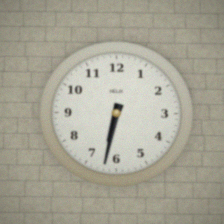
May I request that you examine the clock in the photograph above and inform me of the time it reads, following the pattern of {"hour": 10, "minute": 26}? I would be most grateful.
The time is {"hour": 6, "minute": 32}
